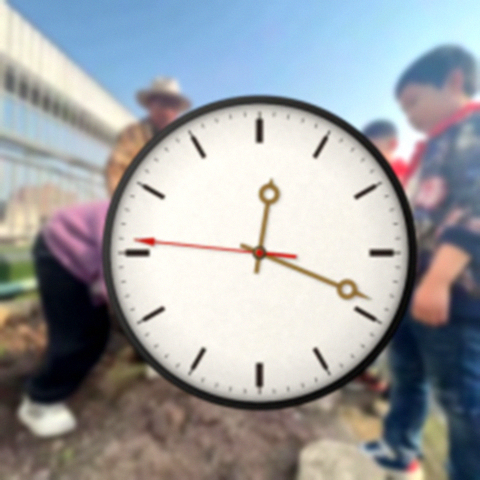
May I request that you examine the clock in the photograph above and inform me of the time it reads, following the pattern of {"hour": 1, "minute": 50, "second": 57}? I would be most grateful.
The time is {"hour": 12, "minute": 18, "second": 46}
